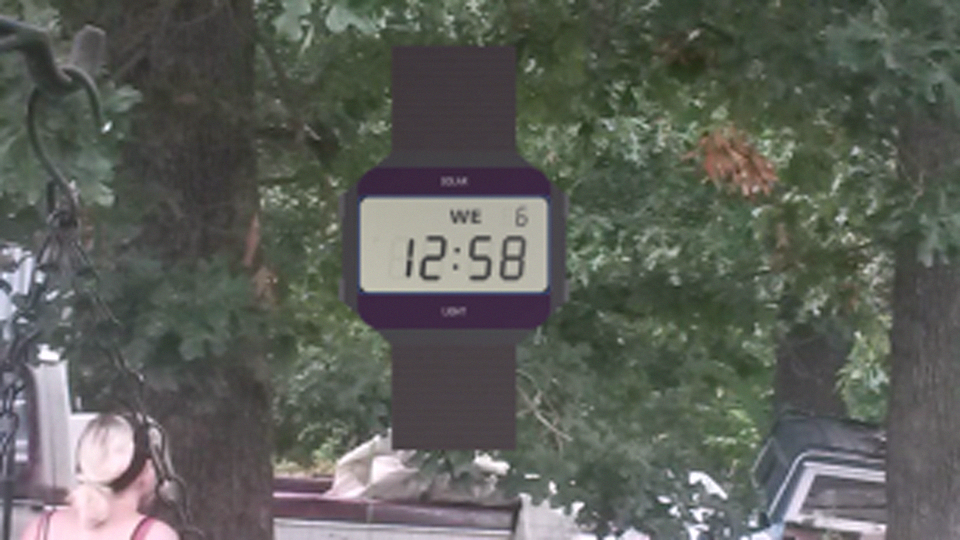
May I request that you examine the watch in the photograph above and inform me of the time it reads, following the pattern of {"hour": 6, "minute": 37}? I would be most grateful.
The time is {"hour": 12, "minute": 58}
